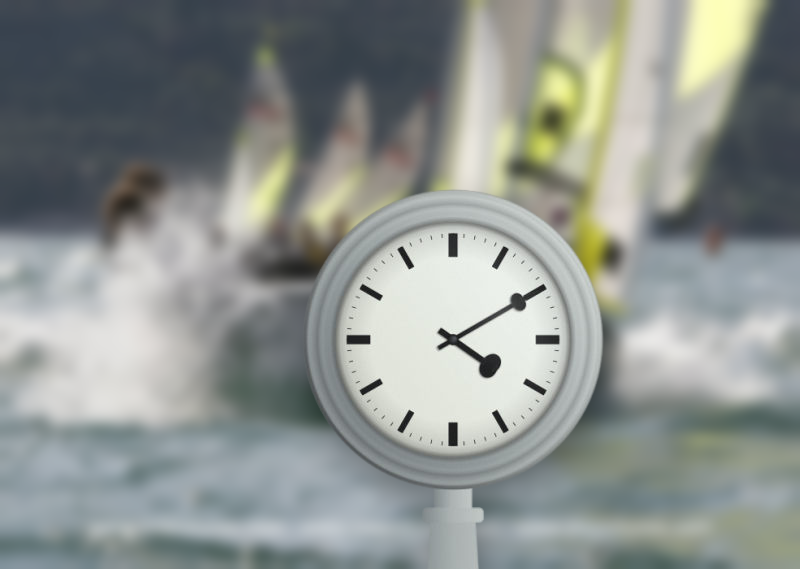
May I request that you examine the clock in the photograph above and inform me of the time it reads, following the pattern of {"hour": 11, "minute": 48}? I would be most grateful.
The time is {"hour": 4, "minute": 10}
